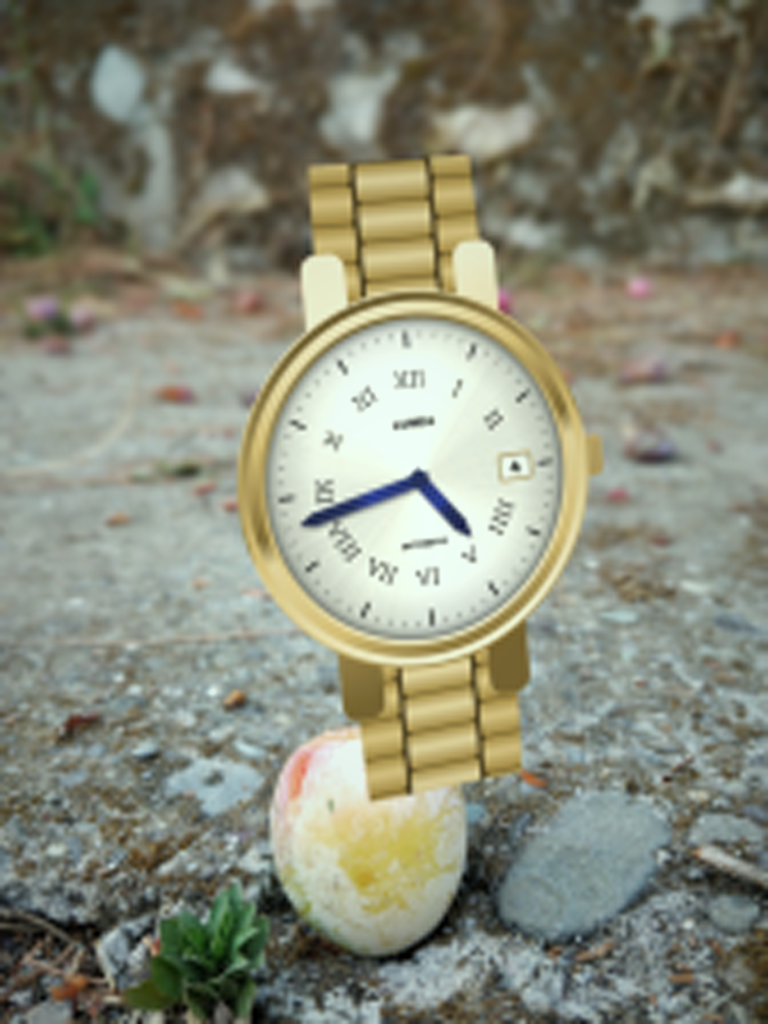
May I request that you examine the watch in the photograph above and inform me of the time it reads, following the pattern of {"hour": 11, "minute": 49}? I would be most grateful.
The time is {"hour": 4, "minute": 43}
